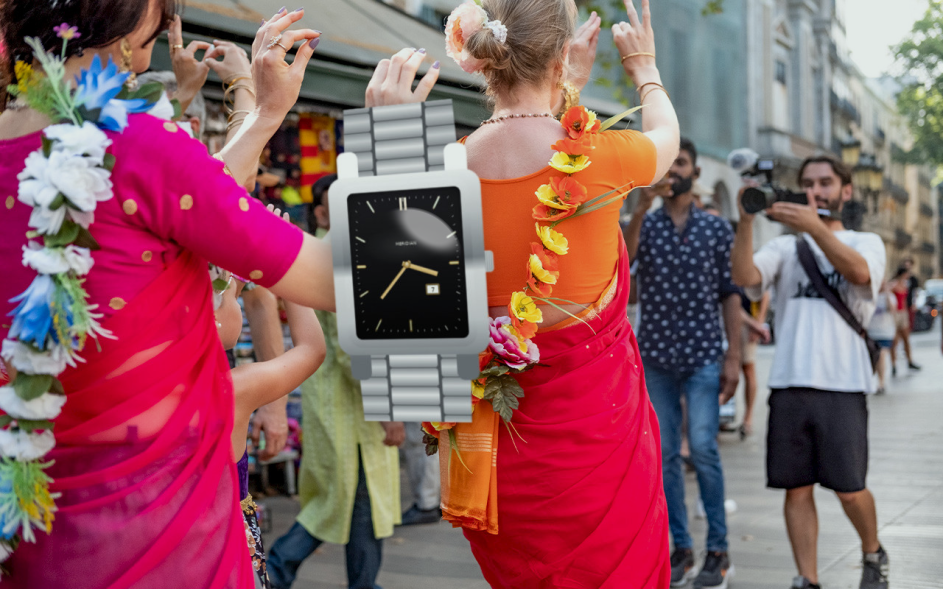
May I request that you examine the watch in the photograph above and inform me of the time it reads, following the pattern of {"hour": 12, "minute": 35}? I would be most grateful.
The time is {"hour": 3, "minute": 37}
